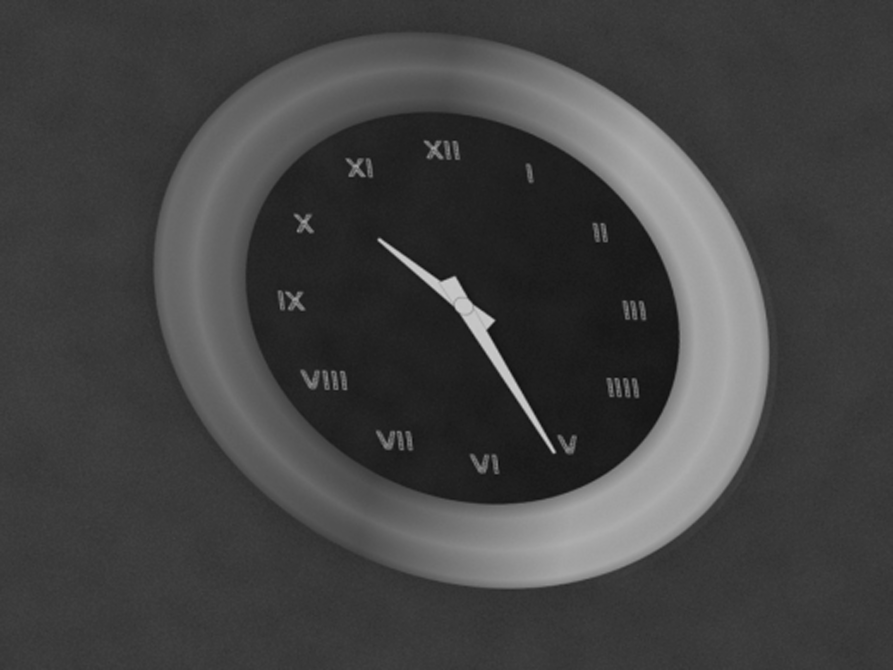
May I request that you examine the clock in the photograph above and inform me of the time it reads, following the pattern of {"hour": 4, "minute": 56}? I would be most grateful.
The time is {"hour": 10, "minute": 26}
